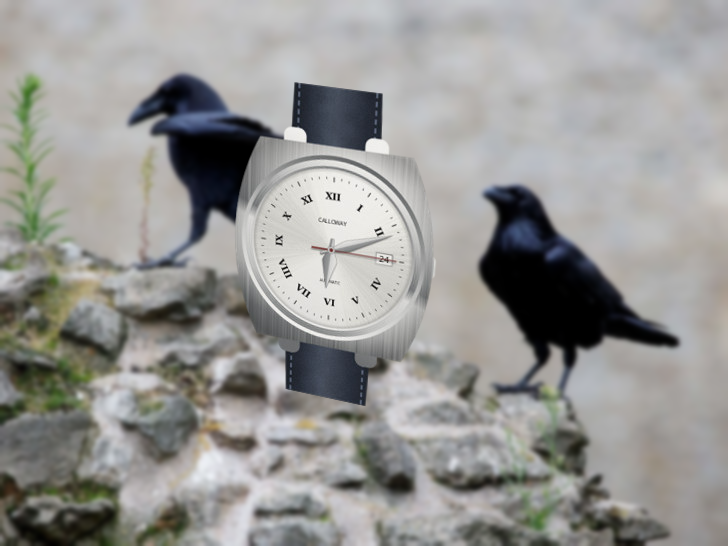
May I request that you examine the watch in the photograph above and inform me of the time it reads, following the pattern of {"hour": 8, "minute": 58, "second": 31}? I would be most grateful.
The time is {"hour": 6, "minute": 11, "second": 15}
